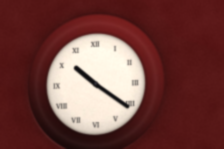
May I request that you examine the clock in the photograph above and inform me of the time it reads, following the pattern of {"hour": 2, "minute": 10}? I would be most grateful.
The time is {"hour": 10, "minute": 21}
